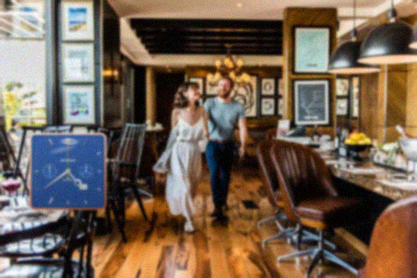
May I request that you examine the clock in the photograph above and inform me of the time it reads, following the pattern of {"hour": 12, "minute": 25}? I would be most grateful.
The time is {"hour": 4, "minute": 39}
